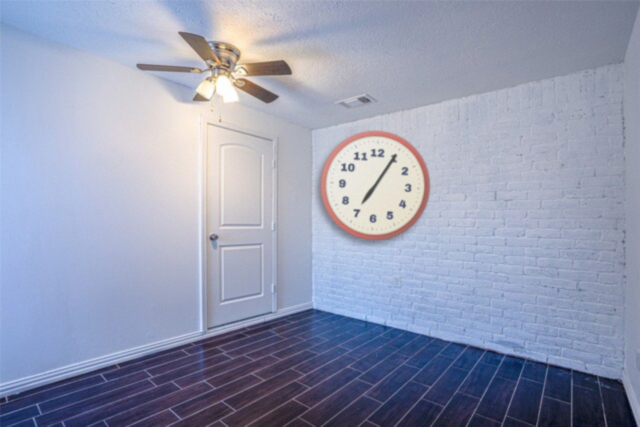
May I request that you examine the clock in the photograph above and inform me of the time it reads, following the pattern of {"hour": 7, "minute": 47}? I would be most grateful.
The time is {"hour": 7, "minute": 5}
